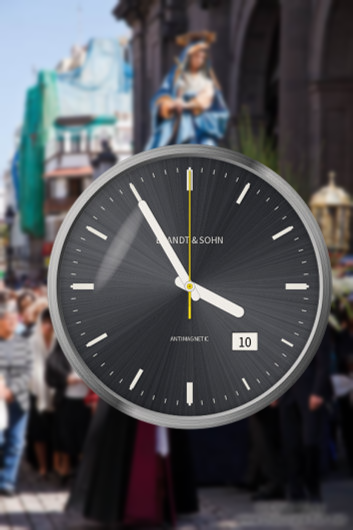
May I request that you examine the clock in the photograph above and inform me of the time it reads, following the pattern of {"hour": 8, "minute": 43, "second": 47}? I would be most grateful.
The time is {"hour": 3, "minute": 55, "second": 0}
